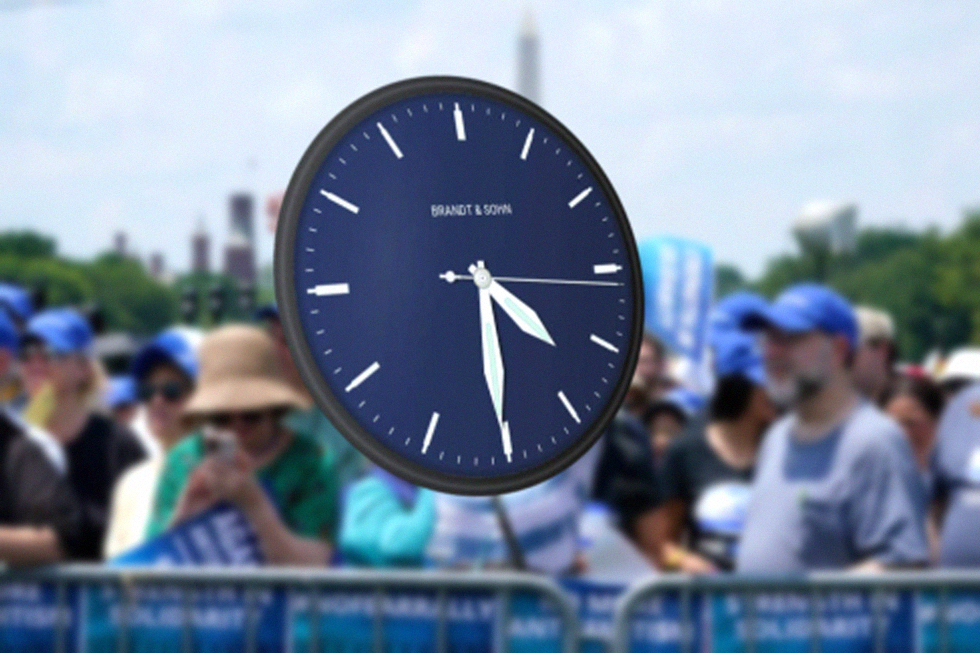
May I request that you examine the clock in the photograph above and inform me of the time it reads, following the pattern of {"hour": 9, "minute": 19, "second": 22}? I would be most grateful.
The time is {"hour": 4, "minute": 30, "second": 16}
